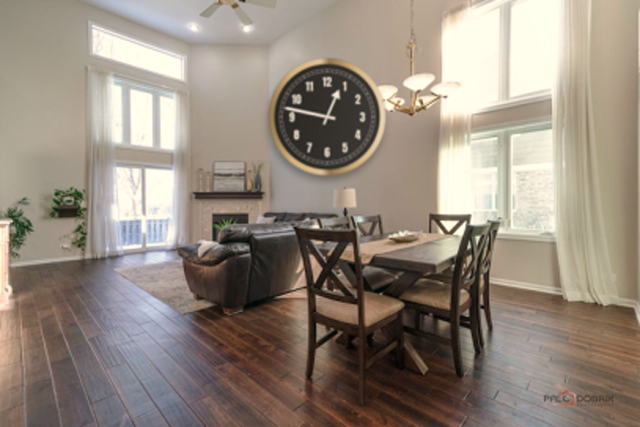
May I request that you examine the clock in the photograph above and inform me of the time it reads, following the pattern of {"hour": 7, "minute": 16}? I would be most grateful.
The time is {"hour": 12, "minute": 47}
